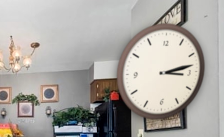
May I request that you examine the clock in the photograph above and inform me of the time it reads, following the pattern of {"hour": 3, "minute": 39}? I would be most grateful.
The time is {"hour": 3, "minute": 13}
